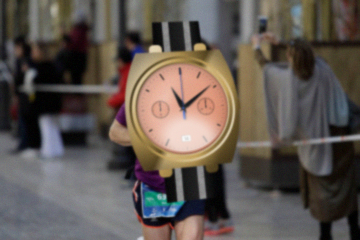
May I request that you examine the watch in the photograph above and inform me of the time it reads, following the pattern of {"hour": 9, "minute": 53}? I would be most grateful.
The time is {"hour": 11, "minute": 9}
